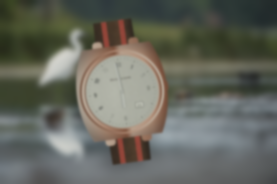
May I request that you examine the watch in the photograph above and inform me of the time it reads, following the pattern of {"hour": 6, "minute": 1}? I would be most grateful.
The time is {"hour": 5, "minute": 59}
